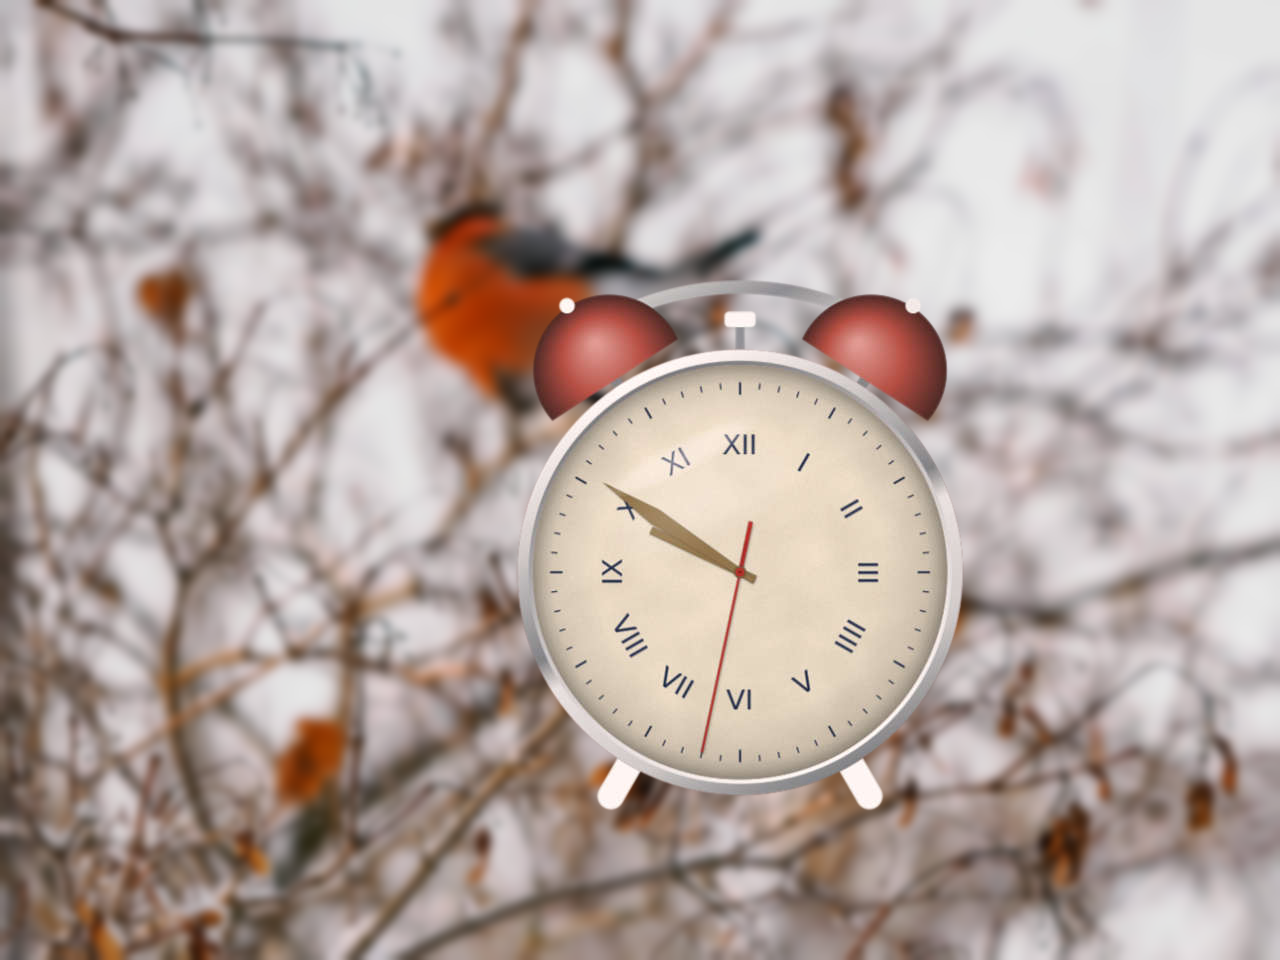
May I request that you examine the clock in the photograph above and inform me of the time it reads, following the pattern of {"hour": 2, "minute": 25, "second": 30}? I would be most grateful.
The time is {"hour": 9, "minute": 50, "second": 32}
